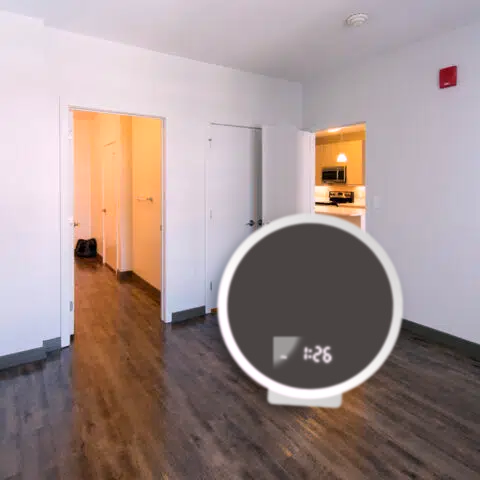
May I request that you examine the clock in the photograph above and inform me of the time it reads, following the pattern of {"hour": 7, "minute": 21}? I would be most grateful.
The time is {"hour": 1, "minute": 26}
